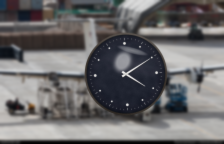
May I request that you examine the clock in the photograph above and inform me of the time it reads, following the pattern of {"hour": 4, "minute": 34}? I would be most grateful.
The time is {"hour": 4, "minute": 10}
